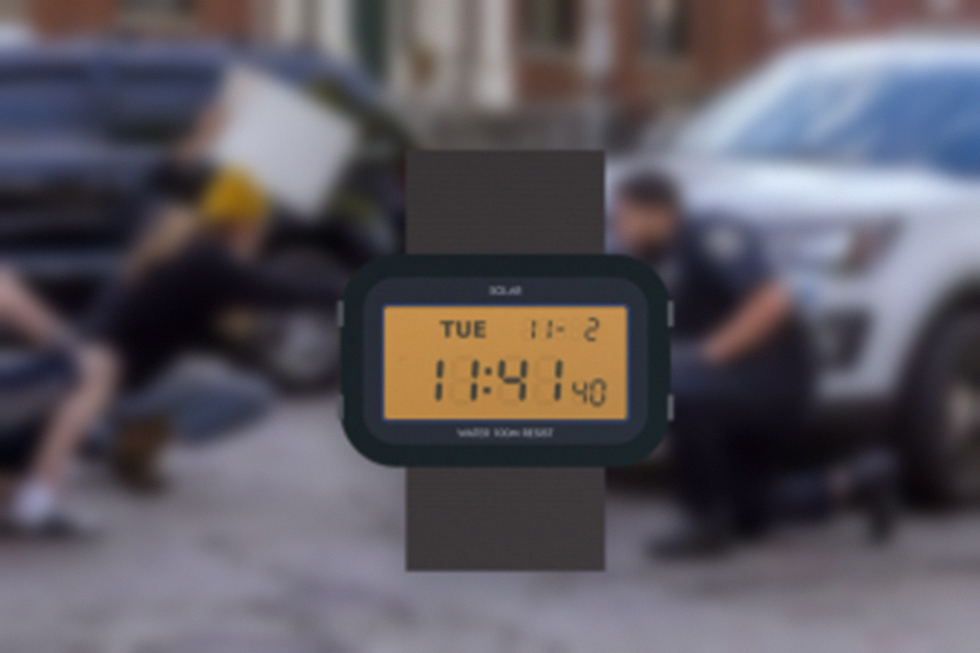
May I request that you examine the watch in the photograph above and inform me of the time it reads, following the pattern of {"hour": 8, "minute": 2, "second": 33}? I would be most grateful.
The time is {"hour": 11, "minute": 41, "second": 40}
